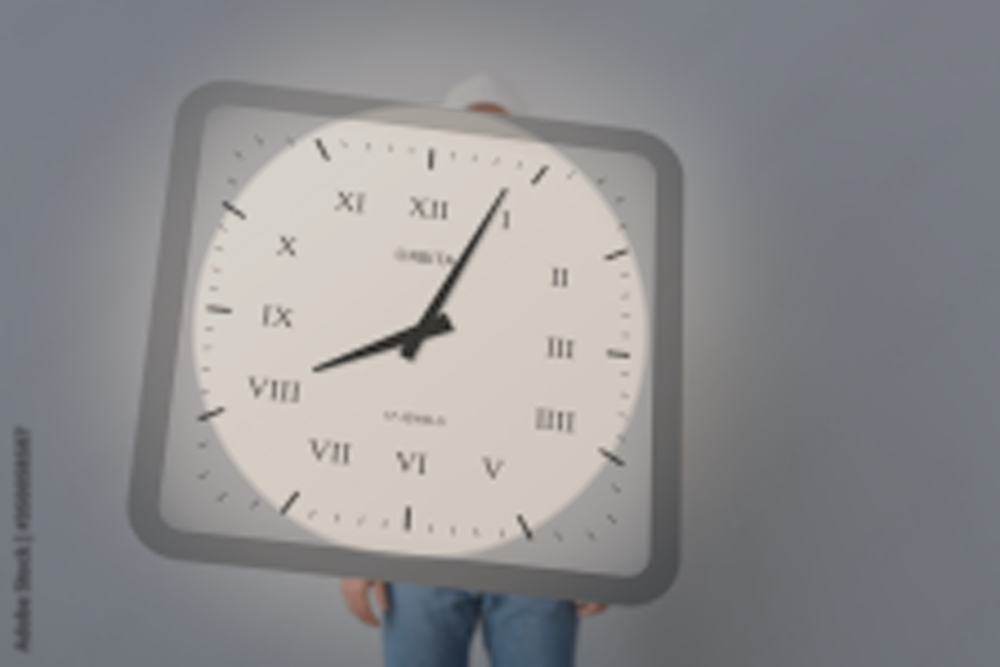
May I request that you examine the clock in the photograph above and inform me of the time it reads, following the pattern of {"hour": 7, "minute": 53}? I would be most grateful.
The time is {"hour": 8, "minute": 4}
